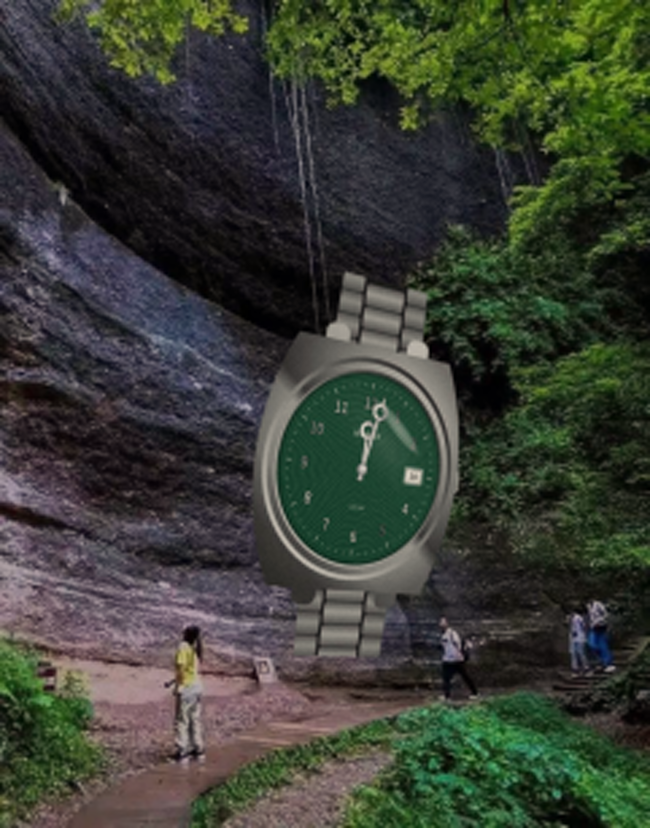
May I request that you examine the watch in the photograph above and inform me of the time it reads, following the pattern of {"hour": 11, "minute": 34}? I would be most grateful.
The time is {"hour": 12, "minute": 2}
